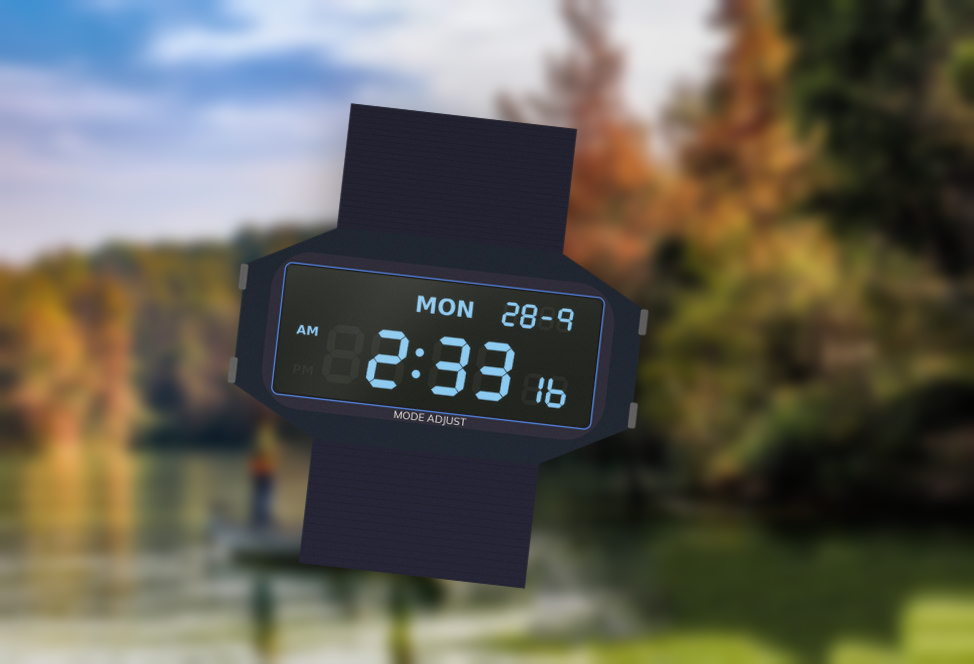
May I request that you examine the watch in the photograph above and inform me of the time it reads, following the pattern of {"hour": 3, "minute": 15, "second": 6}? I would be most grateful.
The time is {"hour": 2, "minute": 33, "second": 16}
